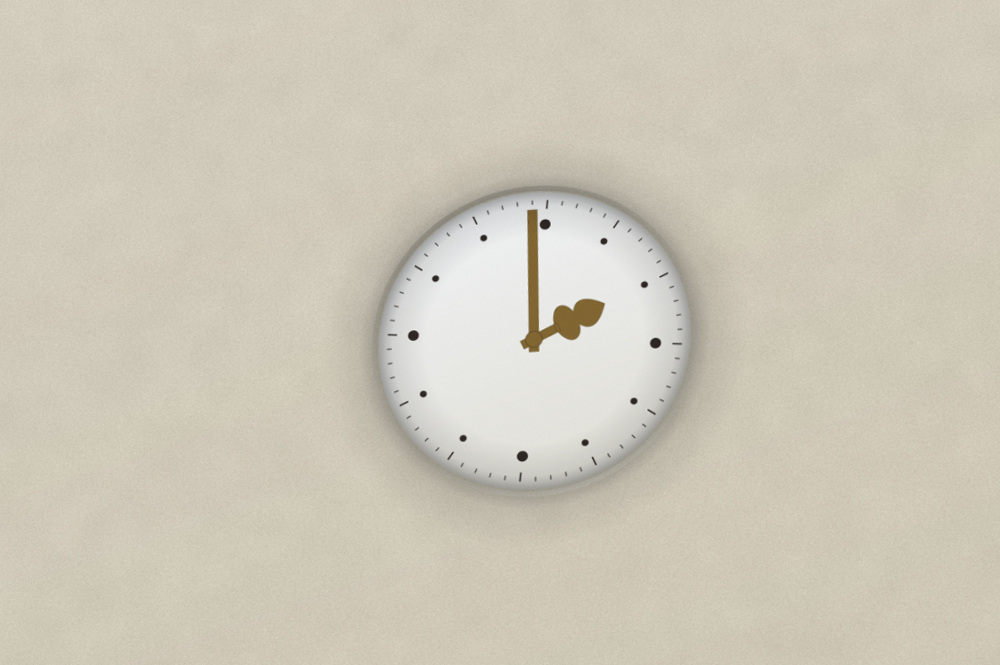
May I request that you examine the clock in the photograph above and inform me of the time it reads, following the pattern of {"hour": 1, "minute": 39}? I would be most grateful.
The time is {"hour": 1, "minute": 59}
